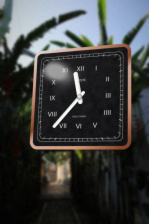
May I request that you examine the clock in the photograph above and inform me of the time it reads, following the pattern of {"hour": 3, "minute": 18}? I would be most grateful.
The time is {"hour": 11, "minute": 37}
